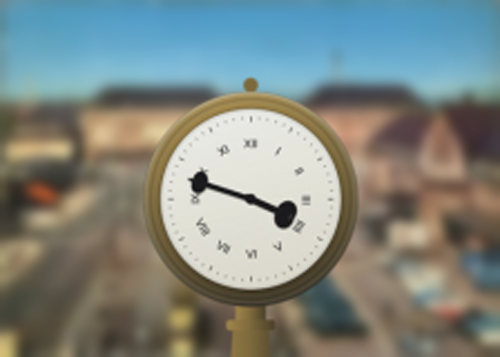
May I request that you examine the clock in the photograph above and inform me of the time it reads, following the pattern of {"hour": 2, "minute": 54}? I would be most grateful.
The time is {"hour": 3, "minute": 48}
